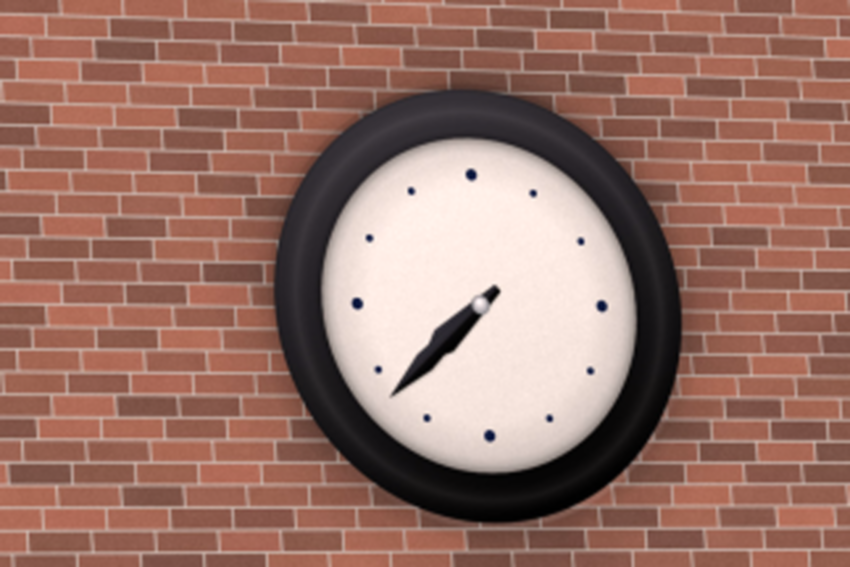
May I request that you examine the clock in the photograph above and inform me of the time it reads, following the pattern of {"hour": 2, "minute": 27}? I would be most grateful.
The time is {"hour": 7, "minute": 38}
